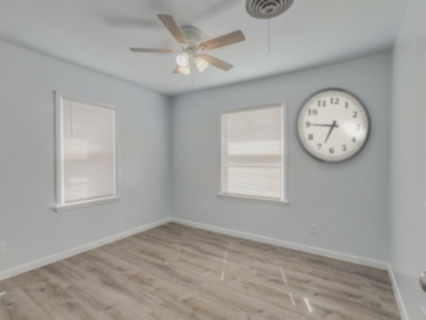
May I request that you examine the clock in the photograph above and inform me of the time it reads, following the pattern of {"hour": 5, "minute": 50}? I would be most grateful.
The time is {"hour": 6, "minute": 45}
